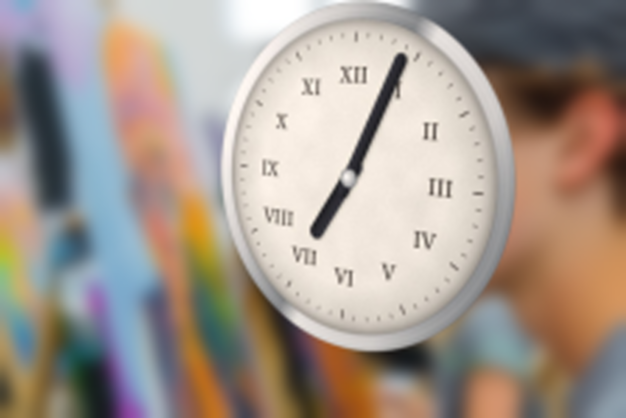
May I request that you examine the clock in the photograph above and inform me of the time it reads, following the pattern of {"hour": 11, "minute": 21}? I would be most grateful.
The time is {"hour": 7, "minute": 4}
